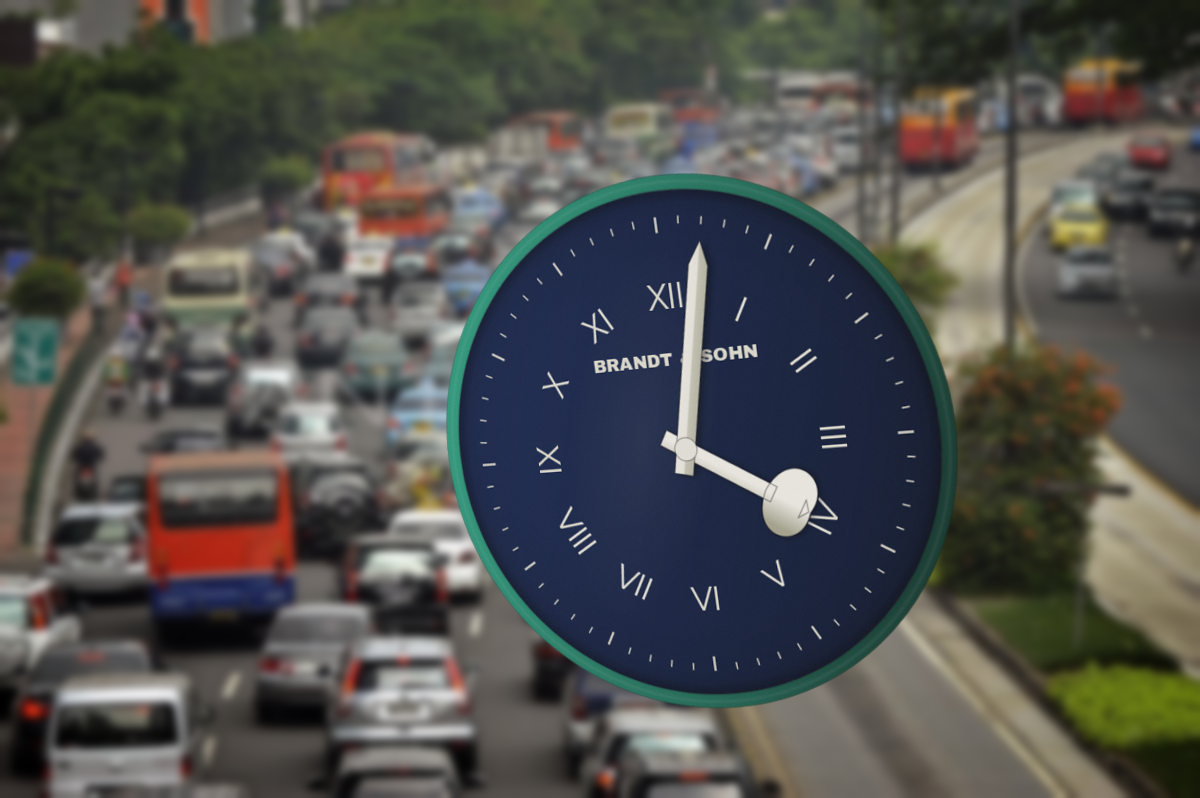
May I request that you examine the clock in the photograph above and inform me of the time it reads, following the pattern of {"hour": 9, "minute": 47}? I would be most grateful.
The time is {"hour": 4, "minute": 2}
